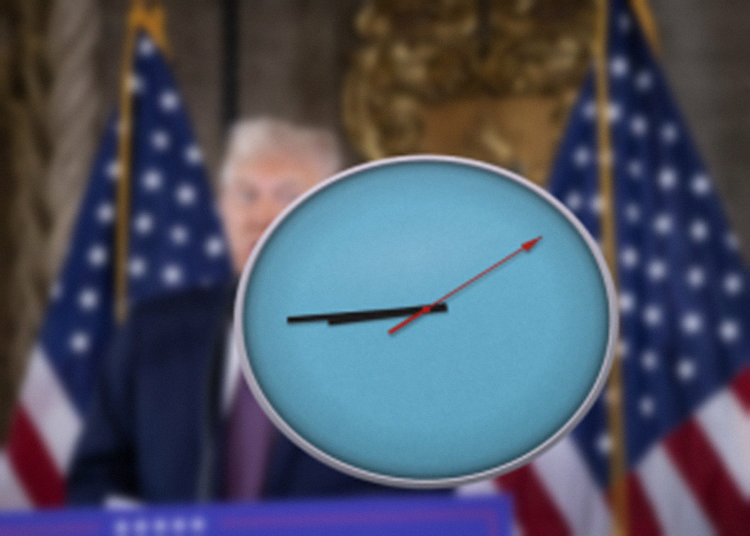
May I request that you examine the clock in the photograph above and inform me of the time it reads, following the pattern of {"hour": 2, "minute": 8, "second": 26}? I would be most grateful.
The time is {"hour": 8, "minute": 44, "second": 9}
